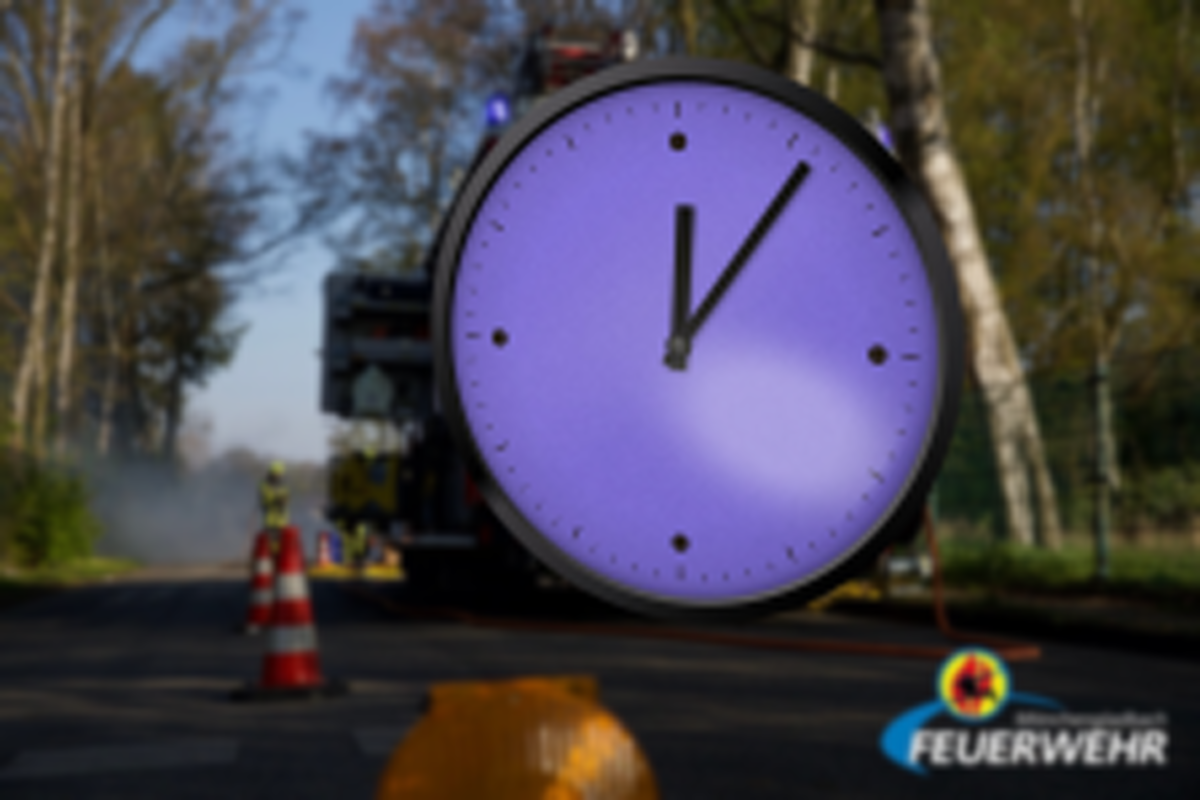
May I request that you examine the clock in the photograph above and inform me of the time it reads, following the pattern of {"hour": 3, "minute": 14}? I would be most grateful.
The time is {"hour": 12, "minute": 6}
